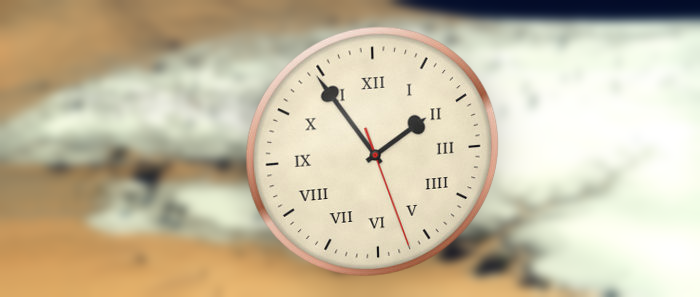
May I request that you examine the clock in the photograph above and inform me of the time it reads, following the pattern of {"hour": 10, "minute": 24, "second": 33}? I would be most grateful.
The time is {"hour": 1, "minute": 54, "second": 27}
